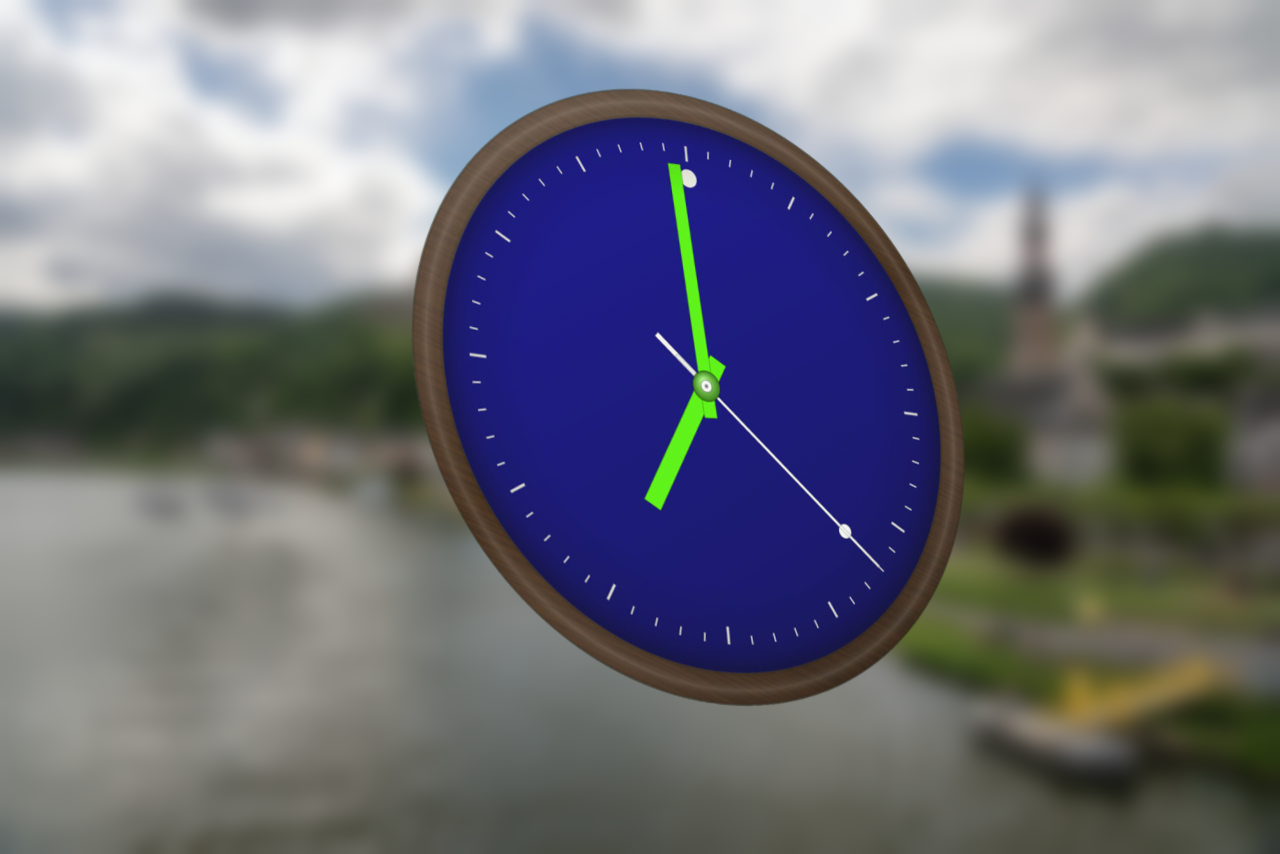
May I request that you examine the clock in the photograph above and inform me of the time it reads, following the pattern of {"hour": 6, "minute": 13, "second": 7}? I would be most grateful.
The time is {"hour": 6, "minute": 59, "second": 22}
